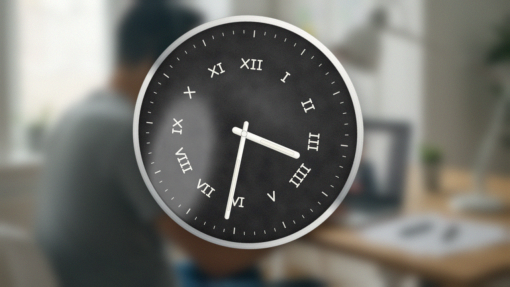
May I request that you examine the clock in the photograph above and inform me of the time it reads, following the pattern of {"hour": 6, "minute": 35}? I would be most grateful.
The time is {"hour": 3, "minute": 31}
